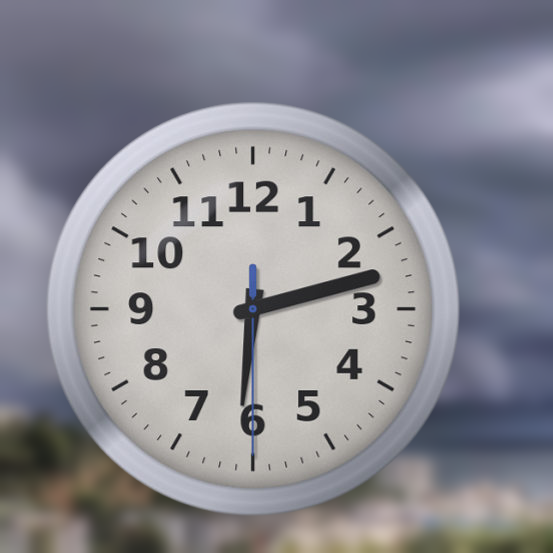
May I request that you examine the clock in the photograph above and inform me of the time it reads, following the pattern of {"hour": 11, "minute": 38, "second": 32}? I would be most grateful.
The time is {"hour": 6, "minute": 12, "second": 30}
